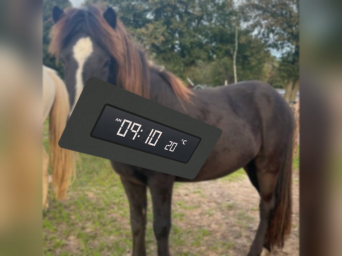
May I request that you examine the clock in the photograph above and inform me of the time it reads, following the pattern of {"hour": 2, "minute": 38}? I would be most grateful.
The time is {"hour": 9, "minute": 10}
